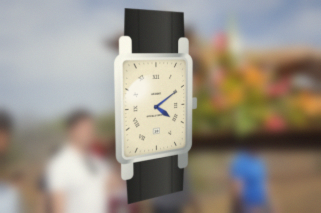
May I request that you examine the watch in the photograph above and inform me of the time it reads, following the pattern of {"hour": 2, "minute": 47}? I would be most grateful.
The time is {"hour": 4, "minute": 10}
